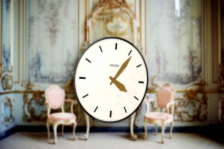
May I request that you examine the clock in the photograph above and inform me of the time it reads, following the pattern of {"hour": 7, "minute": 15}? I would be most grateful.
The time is {"hour": 4, "minute": 6}
